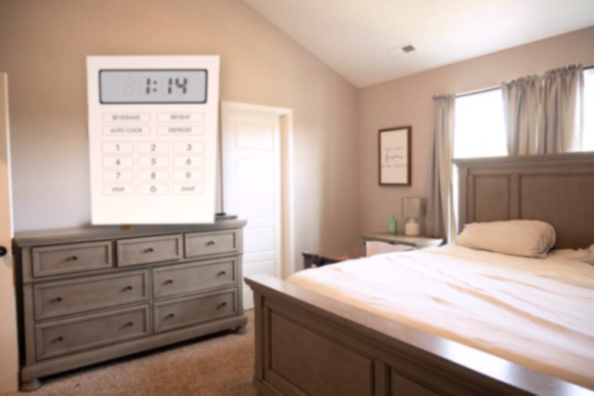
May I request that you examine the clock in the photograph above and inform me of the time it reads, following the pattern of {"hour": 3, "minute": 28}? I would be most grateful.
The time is {"hour": 1, "minute": 14}
